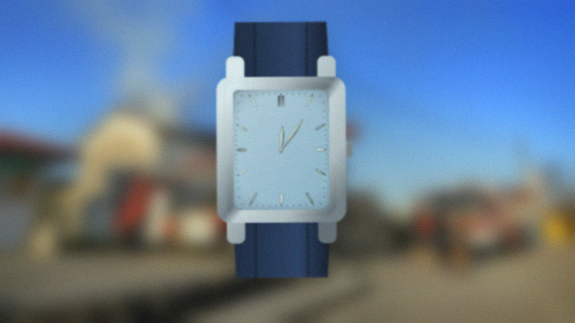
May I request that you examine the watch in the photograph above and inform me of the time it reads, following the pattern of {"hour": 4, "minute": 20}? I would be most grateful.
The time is {"hour": 12, "minute": 6}
